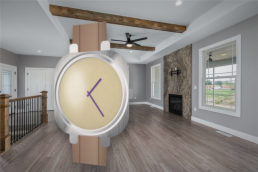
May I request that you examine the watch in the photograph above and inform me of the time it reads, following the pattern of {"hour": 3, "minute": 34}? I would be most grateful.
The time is {"hour": 1, "minute": 24}
